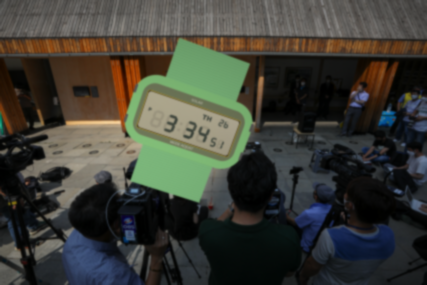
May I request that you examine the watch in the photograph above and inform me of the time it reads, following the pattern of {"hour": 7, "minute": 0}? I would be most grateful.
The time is {"hour": 3, "minute": 34}
